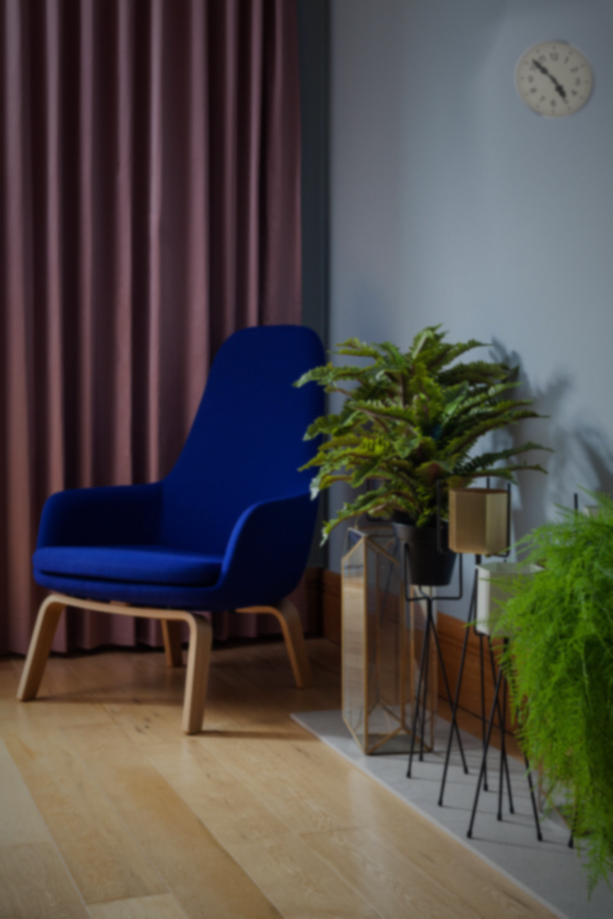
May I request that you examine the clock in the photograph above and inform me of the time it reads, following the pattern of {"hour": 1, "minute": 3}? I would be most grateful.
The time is {"hour": 4, "minute": 52}
